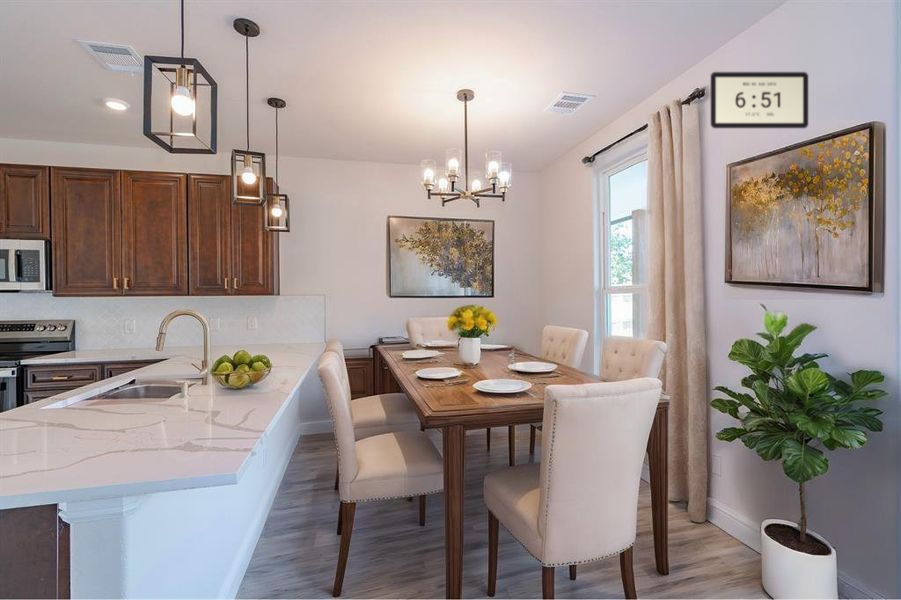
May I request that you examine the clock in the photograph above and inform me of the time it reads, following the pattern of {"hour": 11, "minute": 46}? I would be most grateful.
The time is {"hour": 6, "minute": 51}
